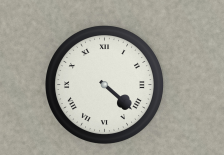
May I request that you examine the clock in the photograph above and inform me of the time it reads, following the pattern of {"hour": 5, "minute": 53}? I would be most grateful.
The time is {"hour": 4, "minute": 22}
